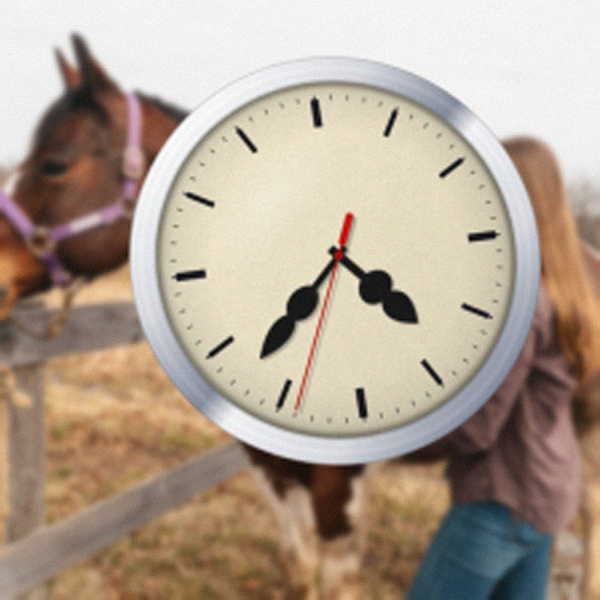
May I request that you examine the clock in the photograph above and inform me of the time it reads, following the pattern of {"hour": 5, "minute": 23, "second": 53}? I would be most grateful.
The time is {"hour": 4, "minute": 37, "second": 34}
